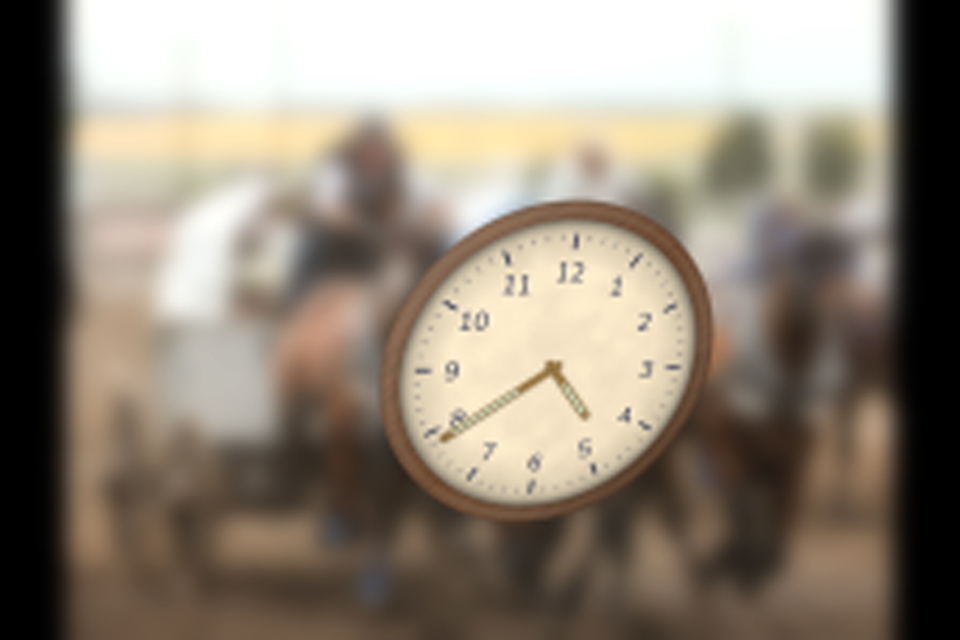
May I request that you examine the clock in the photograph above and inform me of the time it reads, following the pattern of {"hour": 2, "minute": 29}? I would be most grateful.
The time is {"hour": 4, "minute": 39}
